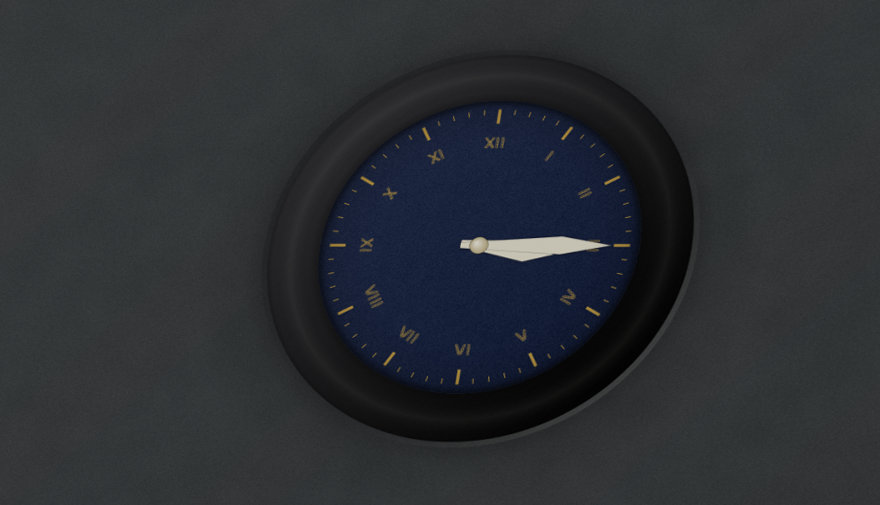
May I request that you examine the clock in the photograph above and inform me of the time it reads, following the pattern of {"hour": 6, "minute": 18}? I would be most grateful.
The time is {"hour": 3, "minute": 15}
